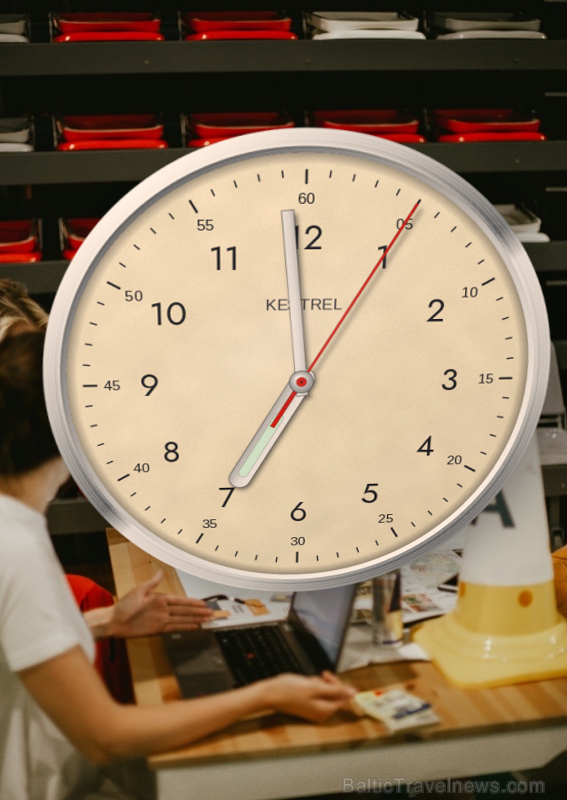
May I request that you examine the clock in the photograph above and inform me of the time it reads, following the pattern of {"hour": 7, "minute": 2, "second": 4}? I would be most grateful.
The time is {"hour": 6, "minute": 59, "second": 5}
